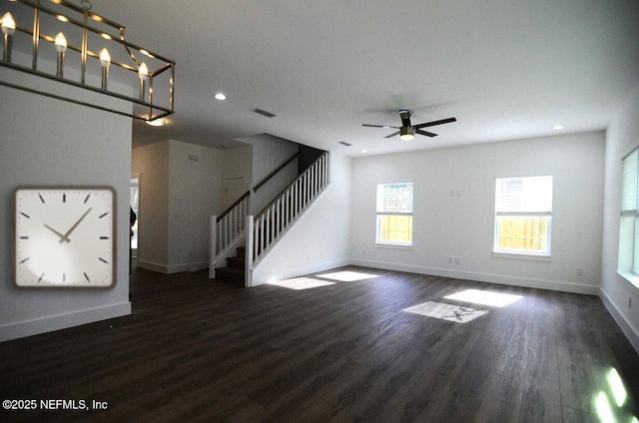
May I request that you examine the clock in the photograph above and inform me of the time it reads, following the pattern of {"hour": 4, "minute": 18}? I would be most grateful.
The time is {"hour": 10, "minute": 7}
